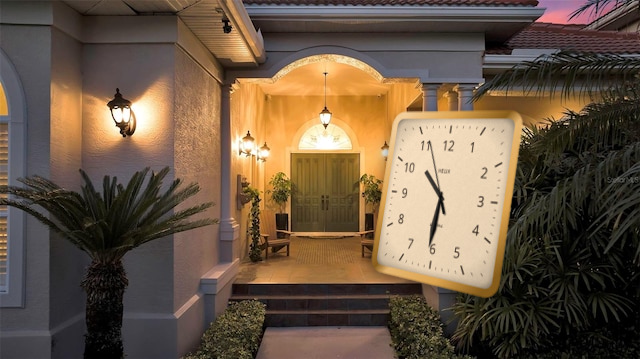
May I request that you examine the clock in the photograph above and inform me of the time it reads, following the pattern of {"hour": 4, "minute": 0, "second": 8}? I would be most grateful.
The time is {"hour": 10, "minute": 30, "second": 56}
